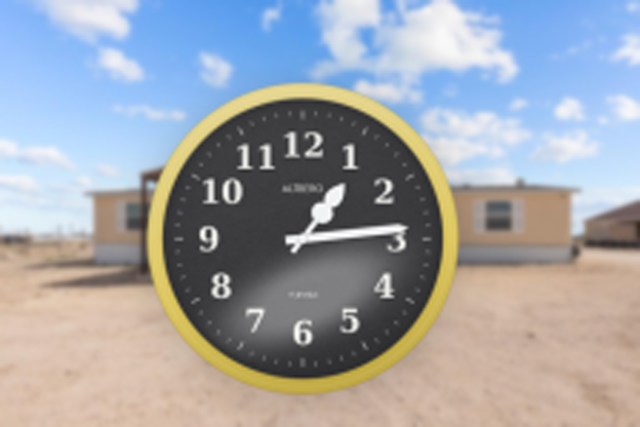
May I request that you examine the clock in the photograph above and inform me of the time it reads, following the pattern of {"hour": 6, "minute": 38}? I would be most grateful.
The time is {"hour": 1, "minute": 14}
